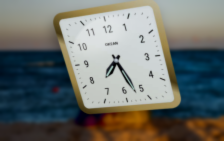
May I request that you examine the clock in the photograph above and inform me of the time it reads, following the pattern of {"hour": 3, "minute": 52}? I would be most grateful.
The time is {"hour": 7, "minute": 27}
